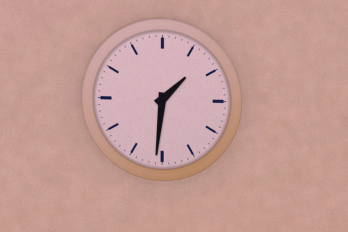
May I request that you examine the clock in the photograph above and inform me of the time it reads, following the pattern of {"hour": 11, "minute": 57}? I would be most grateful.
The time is {"hour": 1, "minute": 31}
